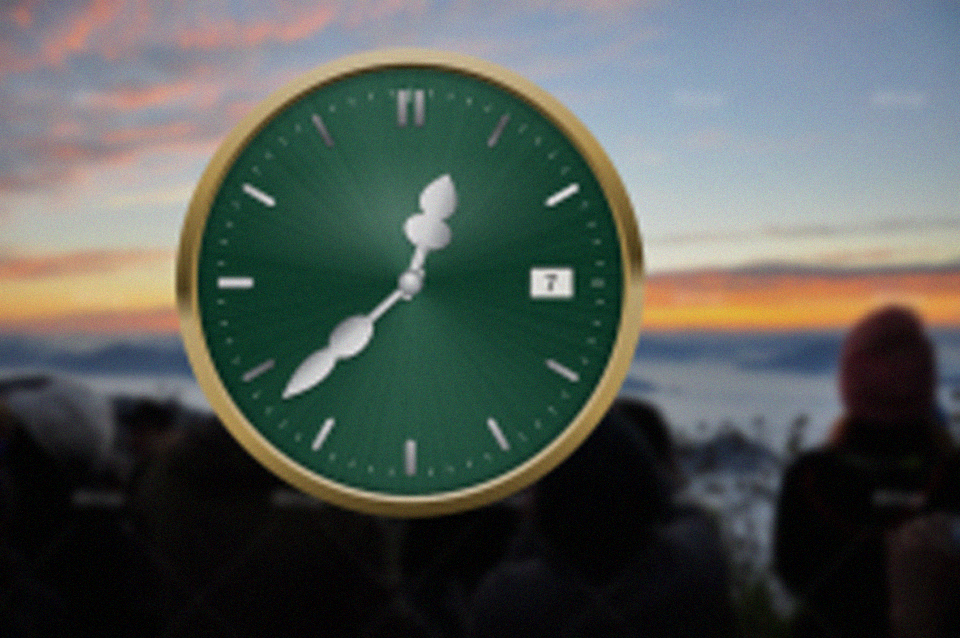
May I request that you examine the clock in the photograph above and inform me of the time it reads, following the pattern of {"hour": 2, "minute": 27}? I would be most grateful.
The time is {"hour": 12, "minute": 38}
